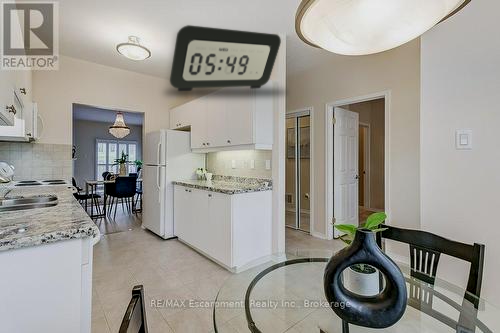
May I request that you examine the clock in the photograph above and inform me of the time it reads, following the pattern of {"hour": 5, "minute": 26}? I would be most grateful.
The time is {"hour": 5, "minute": 49}
